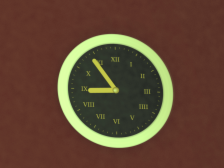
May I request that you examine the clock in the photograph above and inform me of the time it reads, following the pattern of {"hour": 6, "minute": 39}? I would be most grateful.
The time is {"hour": 8, "minute": 54}
